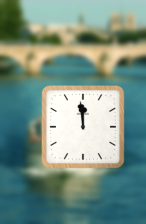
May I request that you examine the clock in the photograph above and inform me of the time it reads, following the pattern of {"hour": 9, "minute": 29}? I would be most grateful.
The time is {"hour": 11, "minute": 59}
